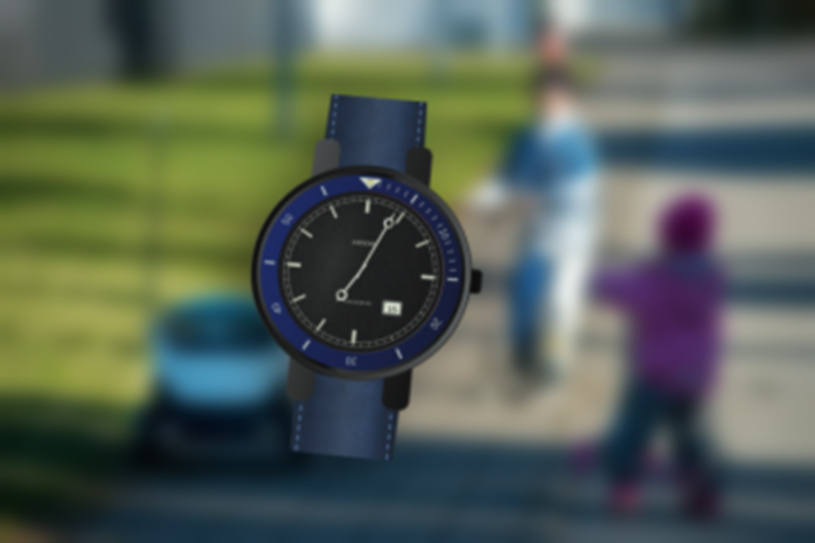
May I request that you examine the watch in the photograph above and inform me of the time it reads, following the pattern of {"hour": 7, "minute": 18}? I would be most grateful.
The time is {"hour": 7, "minute": 4}
